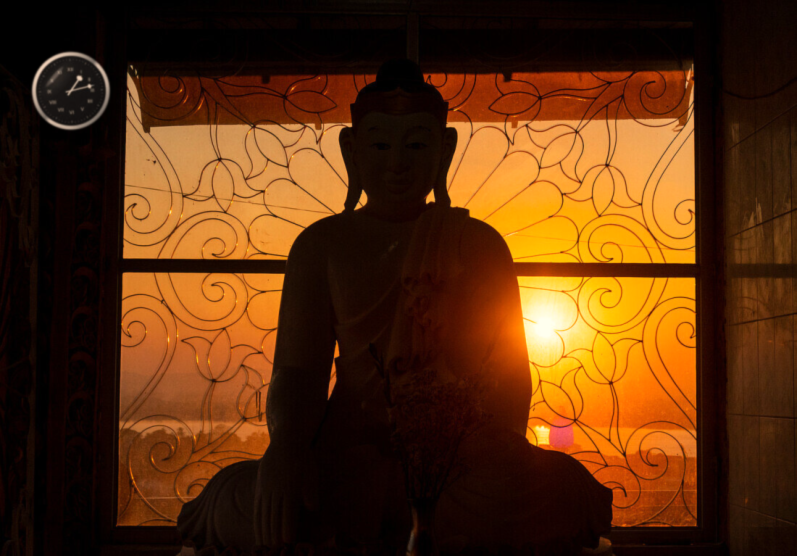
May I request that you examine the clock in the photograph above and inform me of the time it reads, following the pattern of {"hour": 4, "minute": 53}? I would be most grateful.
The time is {"hour": 1, "minute": 13}
